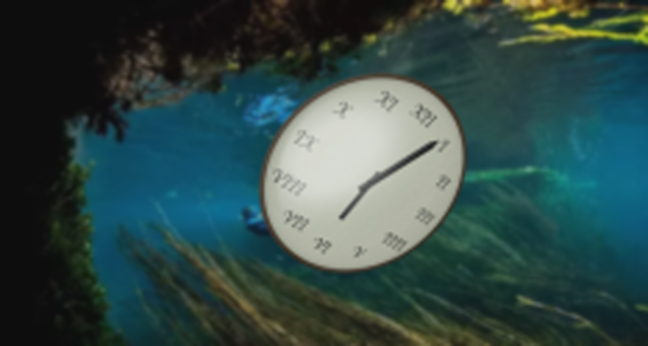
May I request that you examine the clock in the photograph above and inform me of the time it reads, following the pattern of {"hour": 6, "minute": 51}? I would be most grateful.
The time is {"hour": 6, "minute": 4}
